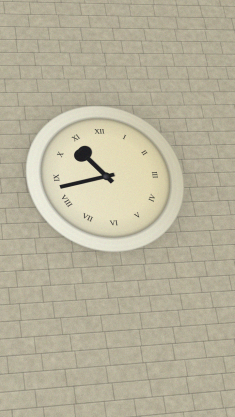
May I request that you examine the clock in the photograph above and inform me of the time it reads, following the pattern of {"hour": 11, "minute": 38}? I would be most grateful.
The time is {"hour": 10, "minute": 43}
